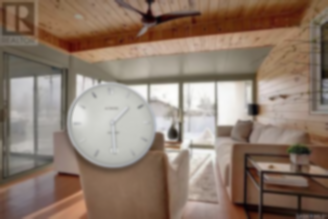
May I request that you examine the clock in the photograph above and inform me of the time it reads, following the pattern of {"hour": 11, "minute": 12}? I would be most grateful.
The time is {"hour": 1, "minute": 30}
